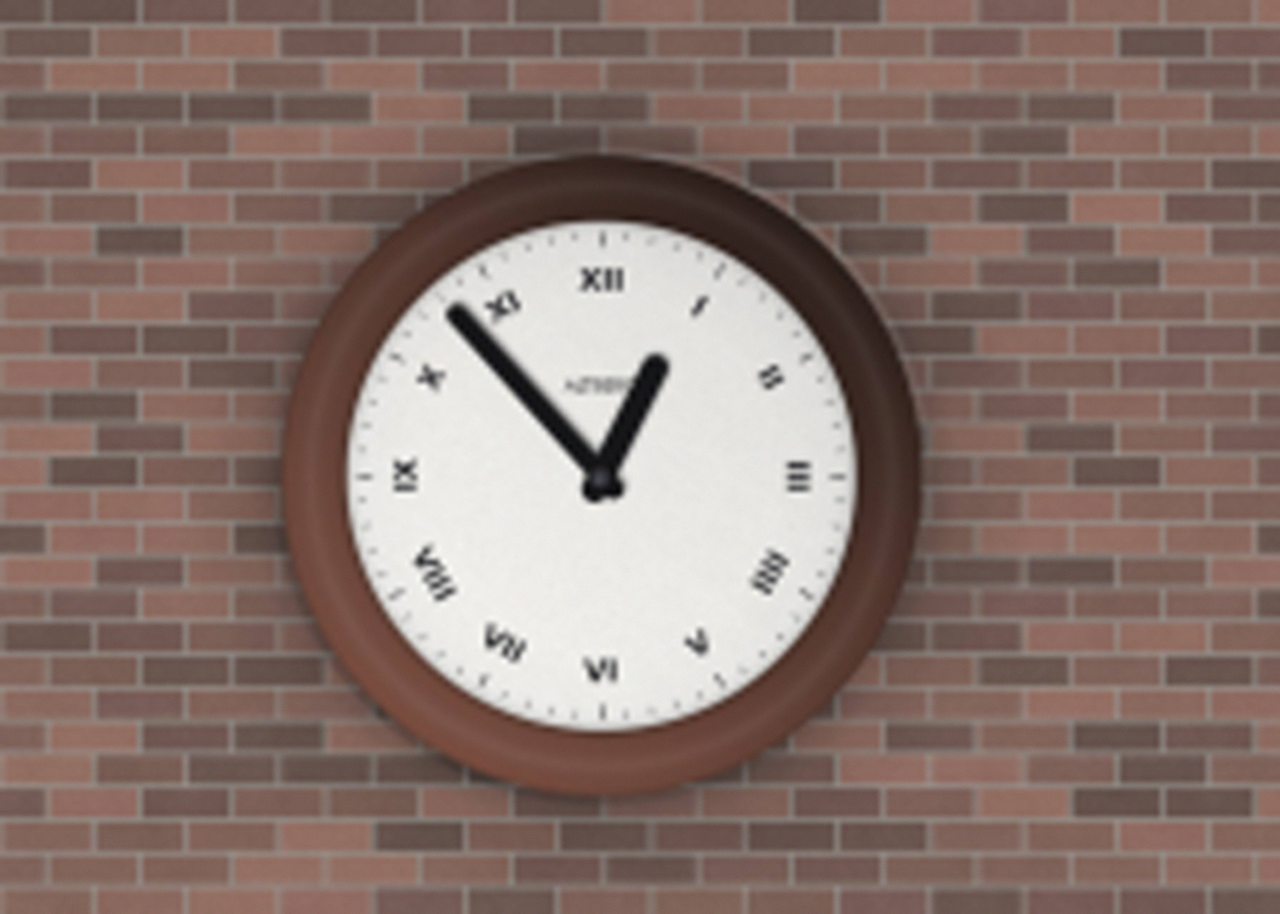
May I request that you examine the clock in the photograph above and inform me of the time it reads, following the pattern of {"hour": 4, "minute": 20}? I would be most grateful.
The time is {"hour": 12, "minute": 53}
